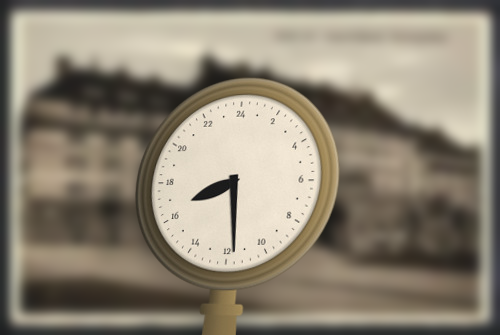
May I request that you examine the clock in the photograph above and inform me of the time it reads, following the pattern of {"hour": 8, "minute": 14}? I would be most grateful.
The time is {"hour": 16, "minute": 29}
